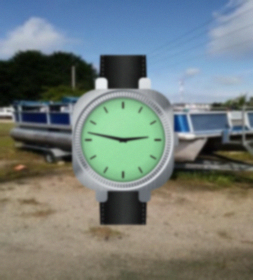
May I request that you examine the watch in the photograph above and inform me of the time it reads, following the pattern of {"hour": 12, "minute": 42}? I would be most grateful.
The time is {"hour": 2, "minute": 47}
